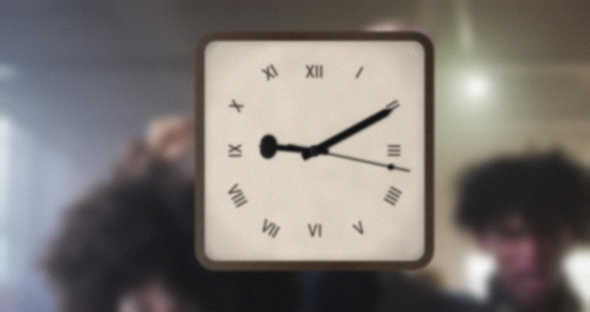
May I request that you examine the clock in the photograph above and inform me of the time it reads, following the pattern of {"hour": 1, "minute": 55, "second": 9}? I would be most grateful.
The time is {"hour": 9, "minute": 10, "second": 17}
